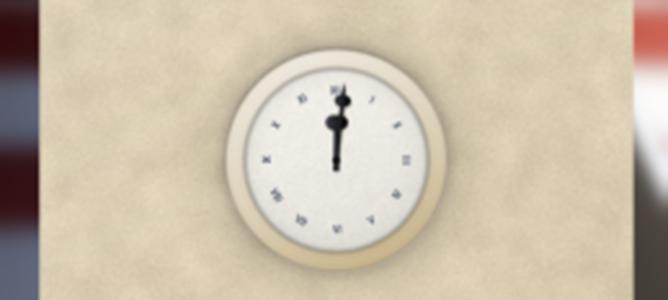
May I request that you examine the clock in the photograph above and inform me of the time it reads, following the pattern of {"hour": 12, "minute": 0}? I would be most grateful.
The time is {"hour": 12, "minute": 1}
